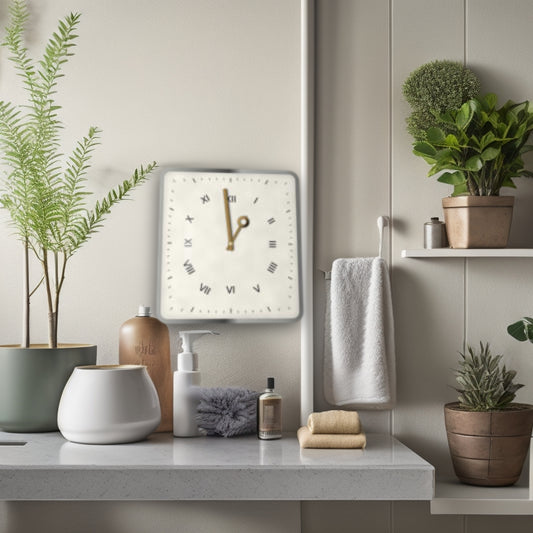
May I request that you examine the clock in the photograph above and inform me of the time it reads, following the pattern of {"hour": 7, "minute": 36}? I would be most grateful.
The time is {"hour": 12, "minute": 59}
